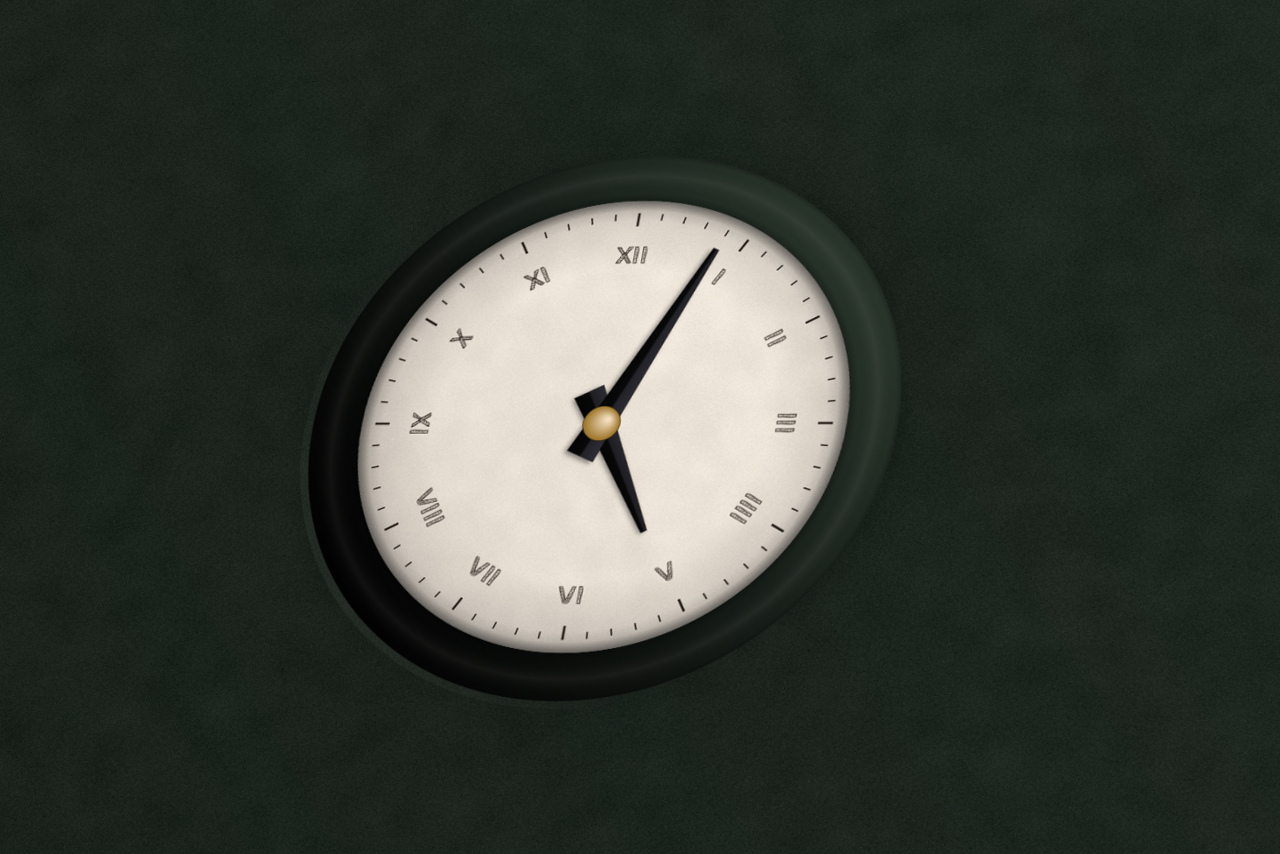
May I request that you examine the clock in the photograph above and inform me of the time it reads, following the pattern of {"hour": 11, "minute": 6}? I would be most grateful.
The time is {"hour": 5, "minute": 4}
